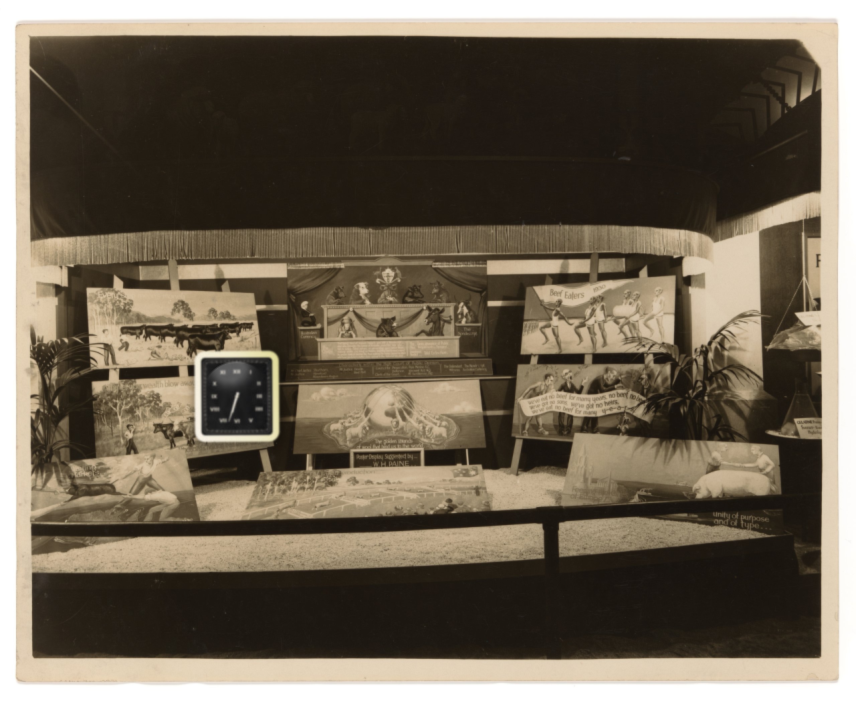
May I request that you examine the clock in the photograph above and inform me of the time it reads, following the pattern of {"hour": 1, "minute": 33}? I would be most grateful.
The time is {"hour": 6, "minute": 33}
